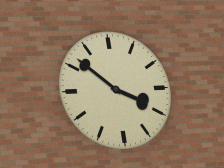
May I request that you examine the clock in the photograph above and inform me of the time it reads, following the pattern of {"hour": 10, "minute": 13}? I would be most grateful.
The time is {"hour": 3, "minute": 52}
